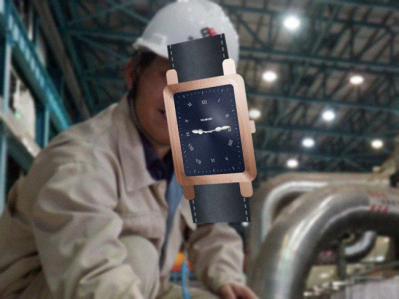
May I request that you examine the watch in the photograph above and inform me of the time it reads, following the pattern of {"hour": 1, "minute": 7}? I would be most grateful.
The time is {"hour": 9, "minute": 14}
